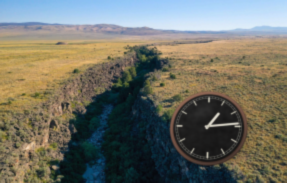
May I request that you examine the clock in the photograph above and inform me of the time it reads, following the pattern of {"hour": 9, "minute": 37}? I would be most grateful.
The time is {"hour": 1, "minute": 14}
